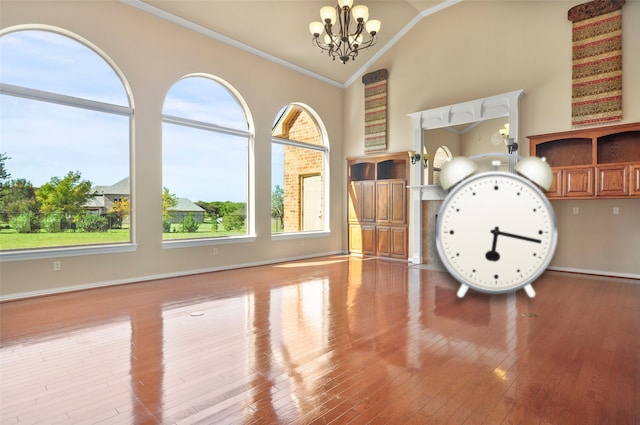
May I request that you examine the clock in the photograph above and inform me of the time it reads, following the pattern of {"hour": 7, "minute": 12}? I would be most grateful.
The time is {"hour": 6, "minute": 17}
